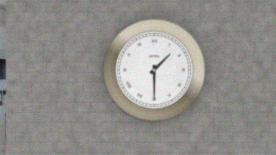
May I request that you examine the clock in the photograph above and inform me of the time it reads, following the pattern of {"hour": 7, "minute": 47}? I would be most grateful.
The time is {"hour": 1, "minute": 30}
